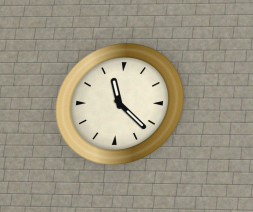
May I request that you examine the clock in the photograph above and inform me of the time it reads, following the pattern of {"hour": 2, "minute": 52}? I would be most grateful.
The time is {"hour": 11, "minute": 22}
